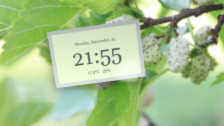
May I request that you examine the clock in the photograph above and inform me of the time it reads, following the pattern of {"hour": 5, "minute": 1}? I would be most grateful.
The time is {"hour": 21, "minute": 55}
